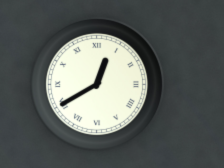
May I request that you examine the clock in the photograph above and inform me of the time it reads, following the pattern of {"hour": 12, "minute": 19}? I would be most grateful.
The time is {"hour": 12, "minute": 40}
